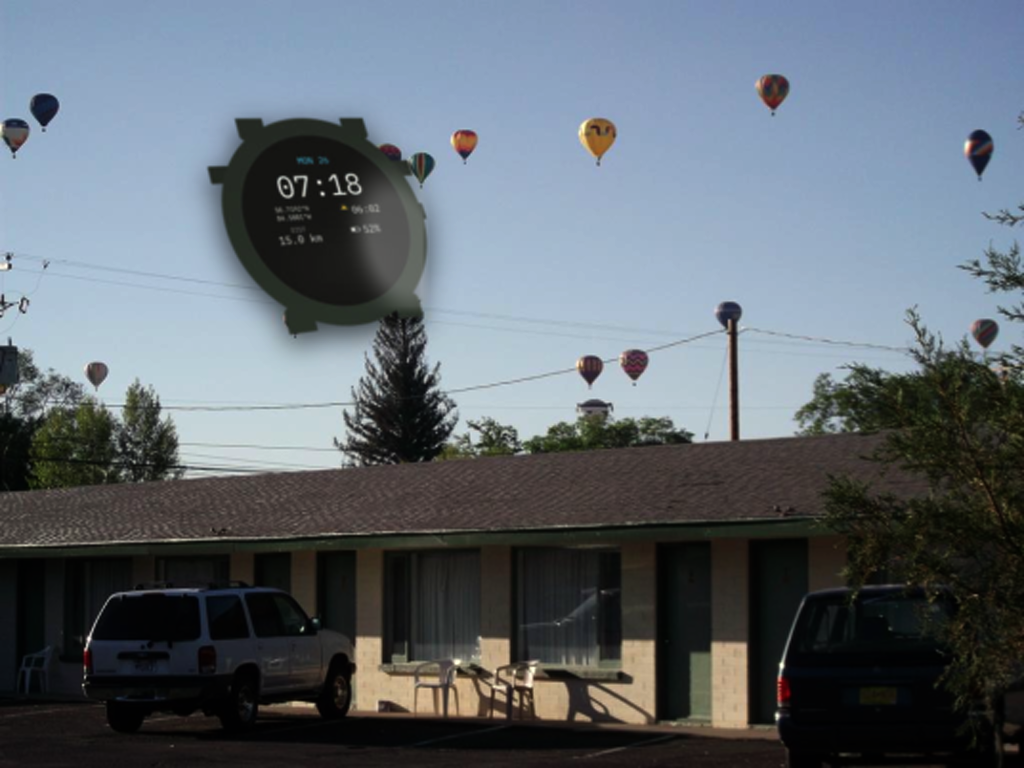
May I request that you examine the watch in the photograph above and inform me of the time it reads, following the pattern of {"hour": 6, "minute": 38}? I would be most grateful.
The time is {"hour": 7, "minute": 18}
